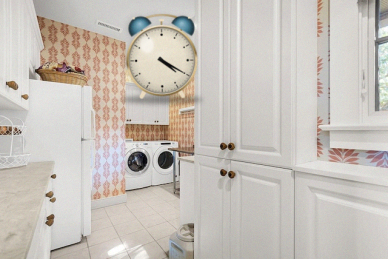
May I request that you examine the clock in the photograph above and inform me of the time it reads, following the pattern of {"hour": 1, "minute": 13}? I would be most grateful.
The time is {"hour": 4, "minute": 20}
